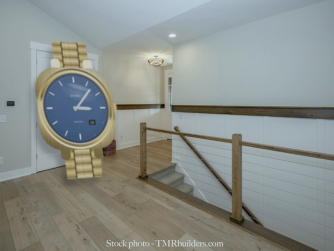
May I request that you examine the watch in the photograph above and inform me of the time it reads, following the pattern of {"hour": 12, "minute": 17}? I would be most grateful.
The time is {"hour": 3, "minute": 7}
